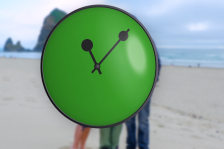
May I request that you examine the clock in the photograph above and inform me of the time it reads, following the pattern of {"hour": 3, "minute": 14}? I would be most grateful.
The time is {"hour": 11, "minute": 7}
